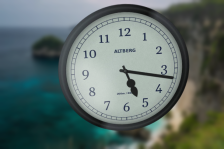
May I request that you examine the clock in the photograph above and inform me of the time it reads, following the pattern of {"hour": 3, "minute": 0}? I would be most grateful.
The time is {"hour": 5, "minute": 17}
